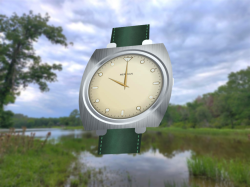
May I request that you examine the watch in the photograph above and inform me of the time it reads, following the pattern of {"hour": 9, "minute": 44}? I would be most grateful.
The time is {"hour": 10, "minute": 0}
